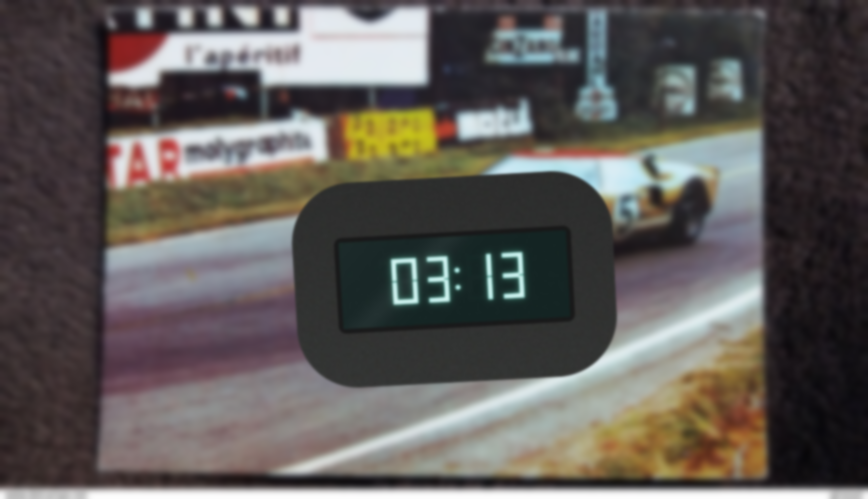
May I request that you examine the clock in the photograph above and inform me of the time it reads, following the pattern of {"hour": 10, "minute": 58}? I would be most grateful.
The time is {"hour": 3, "minute": 13}
